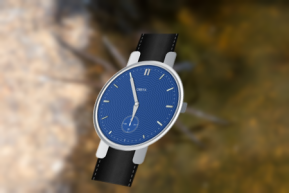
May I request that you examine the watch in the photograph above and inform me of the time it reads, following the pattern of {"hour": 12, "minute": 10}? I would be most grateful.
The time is {"hour": 5, "minute": 55}
